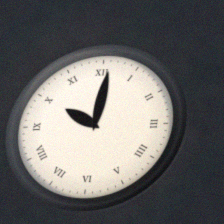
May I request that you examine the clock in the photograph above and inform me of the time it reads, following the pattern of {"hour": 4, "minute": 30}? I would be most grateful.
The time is {"hour": 10, "minute": 1}
